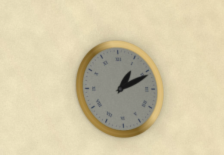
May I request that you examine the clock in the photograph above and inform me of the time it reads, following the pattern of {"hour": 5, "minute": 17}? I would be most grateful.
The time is {"hour": 1, "minute": 11}
